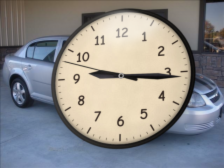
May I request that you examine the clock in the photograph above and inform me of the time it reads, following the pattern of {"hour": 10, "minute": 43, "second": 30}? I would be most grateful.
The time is {"hour": 9, "minute": 15, "second": 48}
